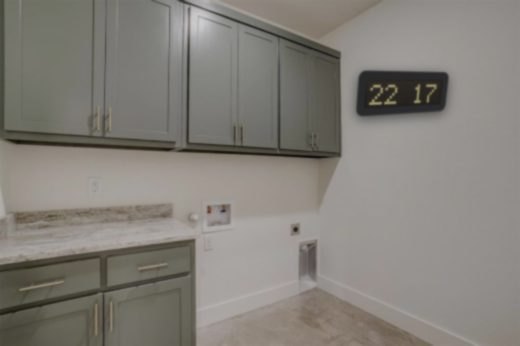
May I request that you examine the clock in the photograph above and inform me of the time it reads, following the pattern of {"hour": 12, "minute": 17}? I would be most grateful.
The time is {"hour": 22, "minute": 17}
